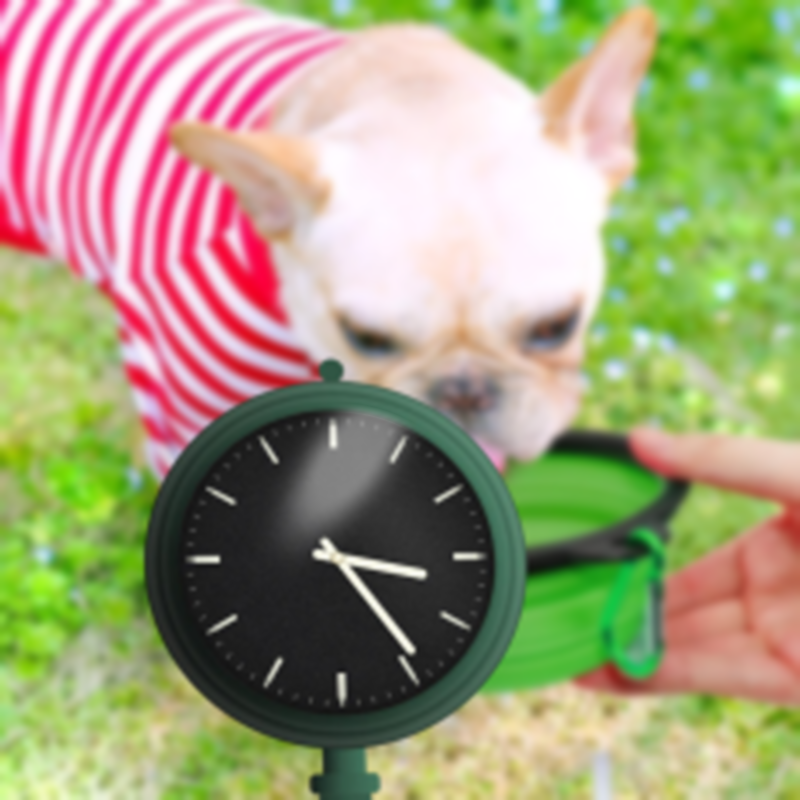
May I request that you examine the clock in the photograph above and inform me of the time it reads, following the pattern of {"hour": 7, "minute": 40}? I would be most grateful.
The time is {"hour": 3, "minute": 24}
